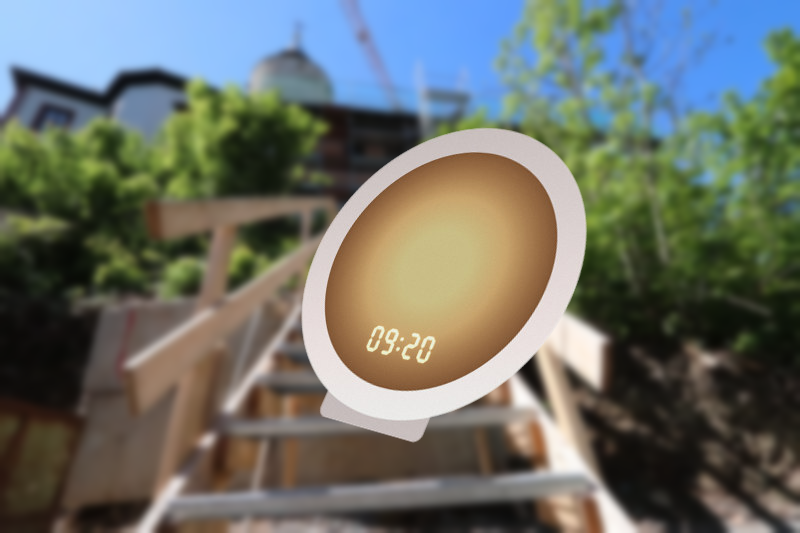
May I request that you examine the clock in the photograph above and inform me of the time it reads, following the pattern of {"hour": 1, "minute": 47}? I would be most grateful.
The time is {"hour": 9, "minute": 20}
